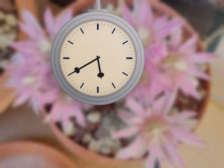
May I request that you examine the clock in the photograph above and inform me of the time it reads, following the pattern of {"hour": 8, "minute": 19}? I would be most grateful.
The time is {"hour": 5, "minute": 40}
